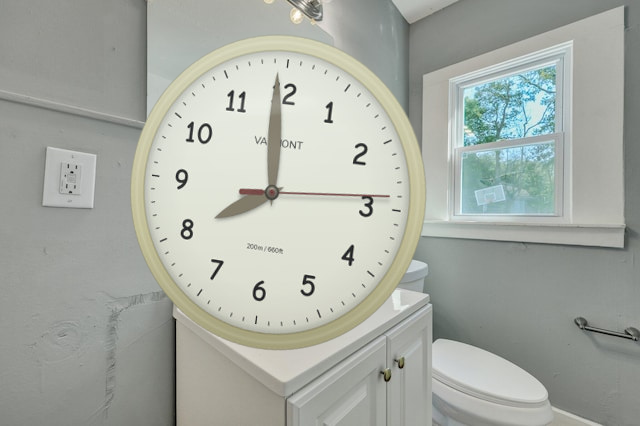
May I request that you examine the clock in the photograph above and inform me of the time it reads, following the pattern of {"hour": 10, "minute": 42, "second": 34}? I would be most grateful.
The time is {"hour": 7, "minute": 59, "second": 14}
